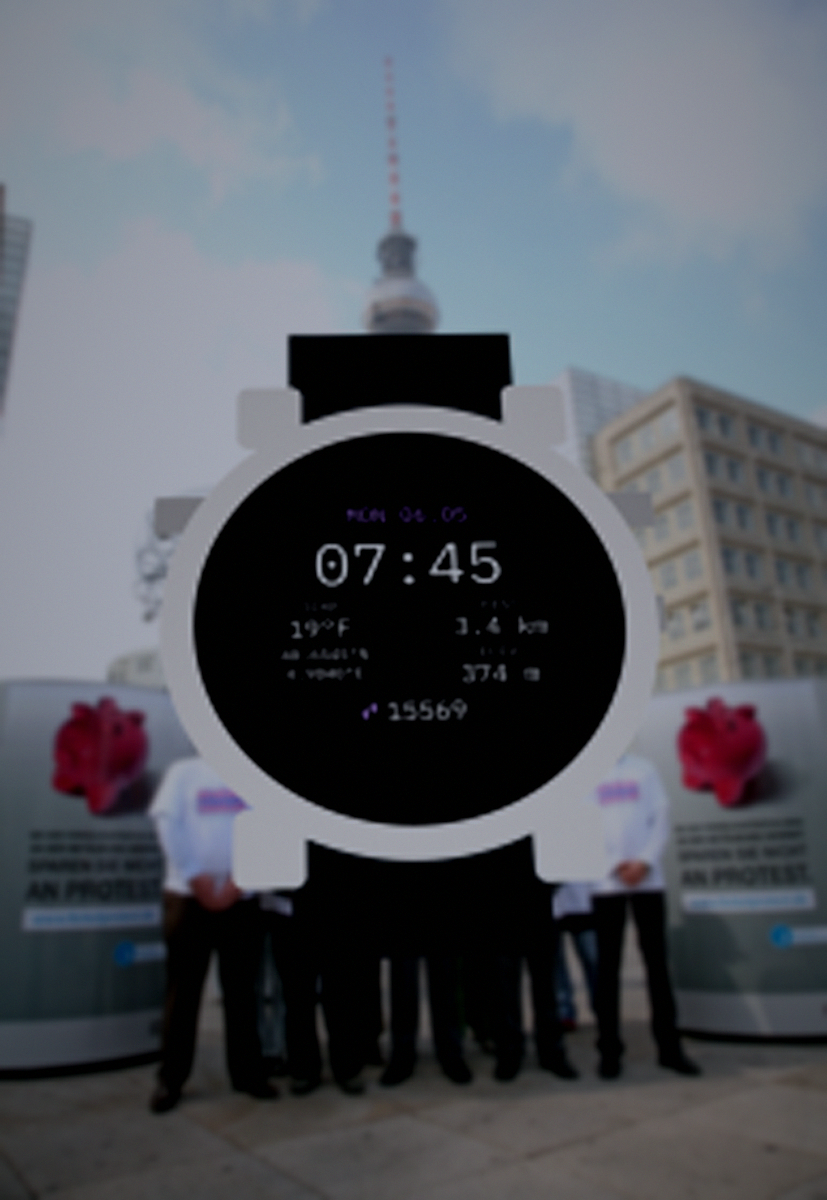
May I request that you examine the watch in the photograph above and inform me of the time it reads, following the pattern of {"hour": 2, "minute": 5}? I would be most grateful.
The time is {"hour": 7, "minute": 45}
